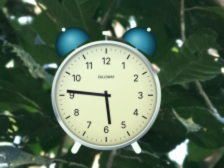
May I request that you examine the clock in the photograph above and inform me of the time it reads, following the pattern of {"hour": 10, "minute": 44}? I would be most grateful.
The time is {"hour": 5, "minute": 46}
